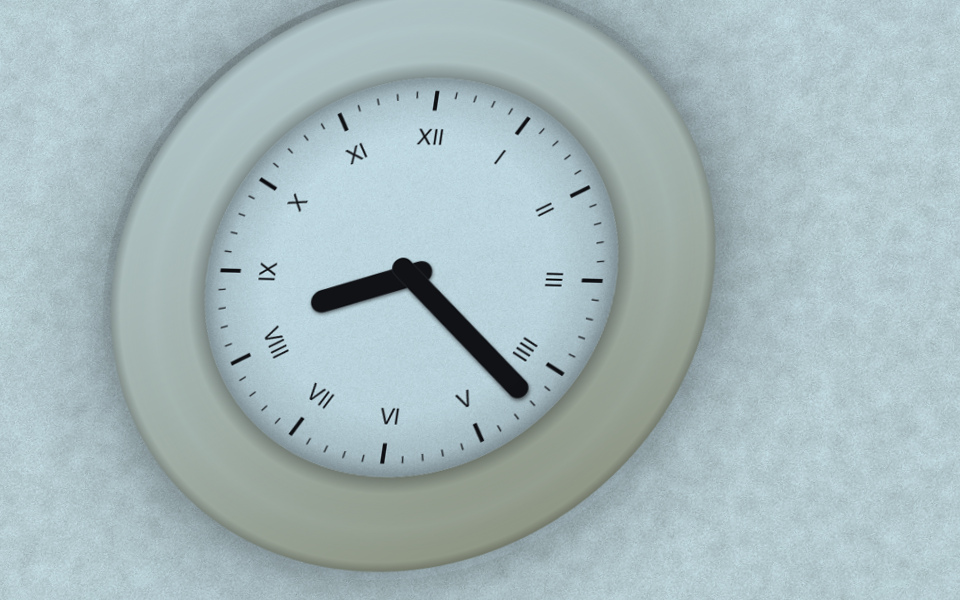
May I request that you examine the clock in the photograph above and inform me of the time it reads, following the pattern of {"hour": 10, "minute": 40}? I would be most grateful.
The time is {"hour": 8, "minute": 22}
